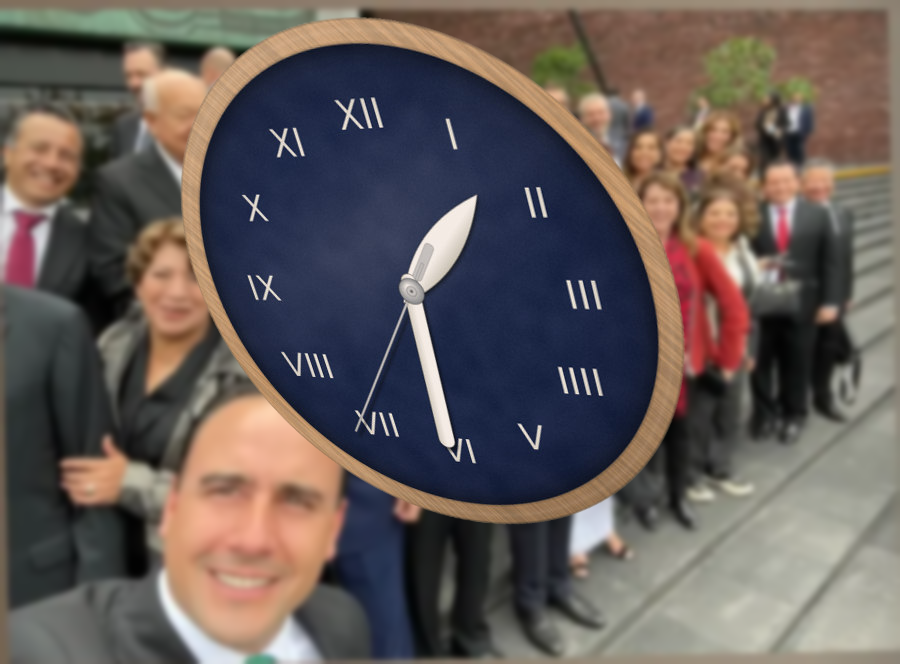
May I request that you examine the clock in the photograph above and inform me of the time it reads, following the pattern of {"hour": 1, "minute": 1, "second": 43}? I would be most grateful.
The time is {"hour": 1, "minute": 30, "second": 36}
